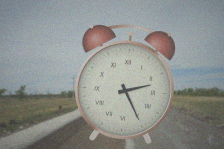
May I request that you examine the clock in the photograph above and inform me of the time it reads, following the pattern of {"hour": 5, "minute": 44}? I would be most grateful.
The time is {"hour": 2, "minute": 25}
